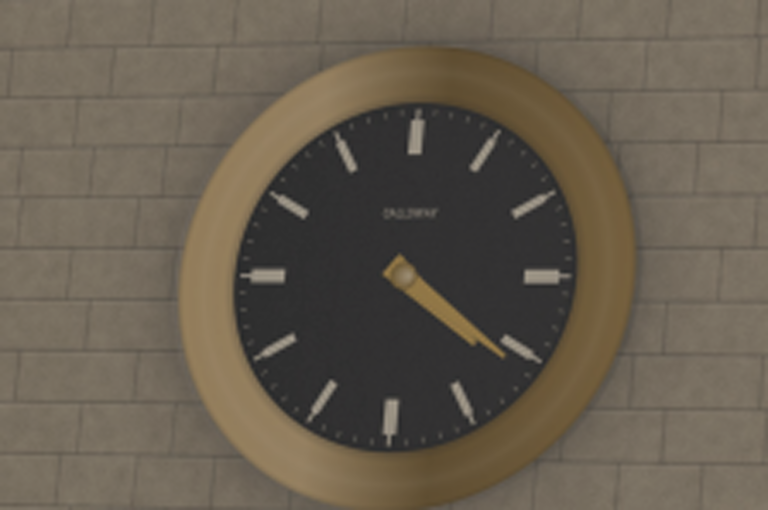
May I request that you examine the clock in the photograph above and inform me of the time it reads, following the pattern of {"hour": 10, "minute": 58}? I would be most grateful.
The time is {"hour": 4, "minute": 21}
